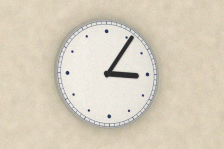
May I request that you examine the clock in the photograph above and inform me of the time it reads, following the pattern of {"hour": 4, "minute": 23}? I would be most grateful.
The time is {"hour": 3, "minute": 6}
